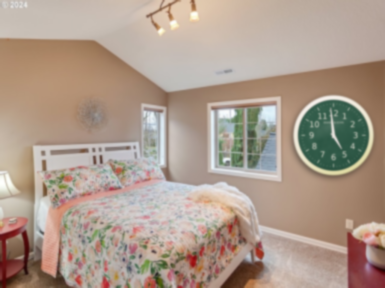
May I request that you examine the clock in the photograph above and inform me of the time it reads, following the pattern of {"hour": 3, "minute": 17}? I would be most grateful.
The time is {"hour": 4, "minute": 59}
